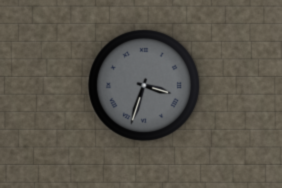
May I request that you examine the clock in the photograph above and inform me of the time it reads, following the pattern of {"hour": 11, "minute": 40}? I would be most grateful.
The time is {"hour": 3, "minute": 33}
